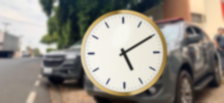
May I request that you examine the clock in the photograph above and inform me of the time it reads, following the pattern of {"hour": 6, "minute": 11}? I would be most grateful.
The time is {"hour": 5, "minute": 10}
